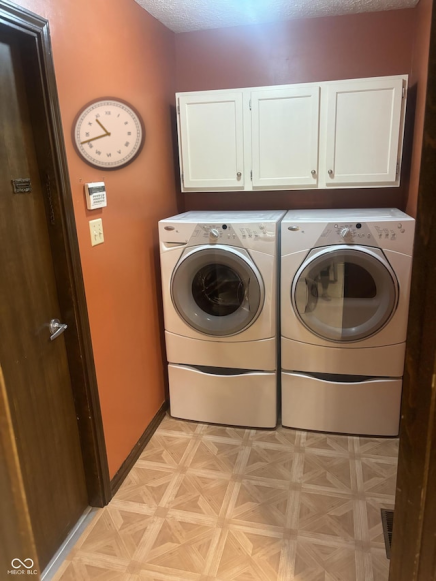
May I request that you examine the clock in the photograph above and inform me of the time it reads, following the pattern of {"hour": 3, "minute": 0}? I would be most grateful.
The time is {"hour": 10, "minute": 42}
